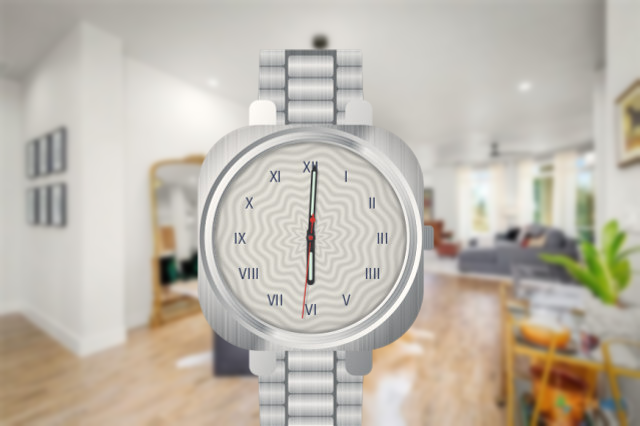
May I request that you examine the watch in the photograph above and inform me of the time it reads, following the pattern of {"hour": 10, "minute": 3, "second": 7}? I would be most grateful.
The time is {"hour": 6, "minute": 0, "second": 31}
